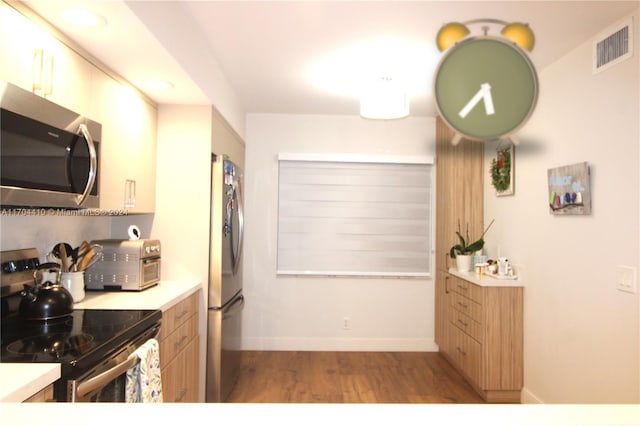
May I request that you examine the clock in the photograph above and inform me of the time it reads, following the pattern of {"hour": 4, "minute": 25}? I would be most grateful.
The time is {"hour": 5, "minute": 37}
